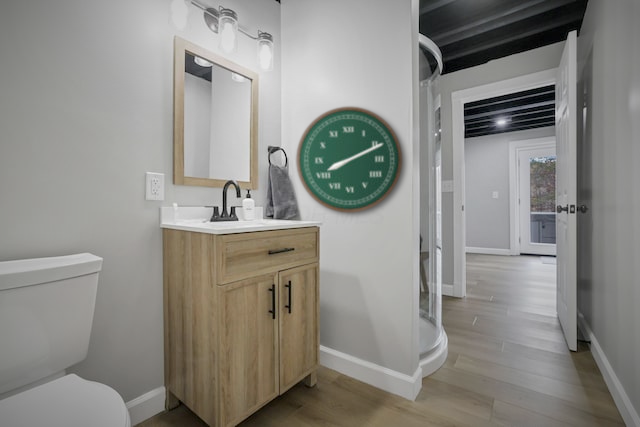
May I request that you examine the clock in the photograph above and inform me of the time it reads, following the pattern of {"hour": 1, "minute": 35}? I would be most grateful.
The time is {"hour": 8, "minute": 11}
